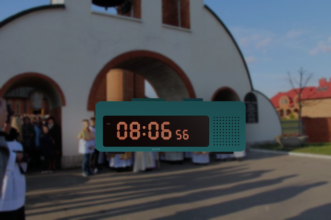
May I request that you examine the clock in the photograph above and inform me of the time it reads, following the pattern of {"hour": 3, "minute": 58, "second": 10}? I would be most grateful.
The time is {"hour": 8, "minute": 6, "second": 56}
